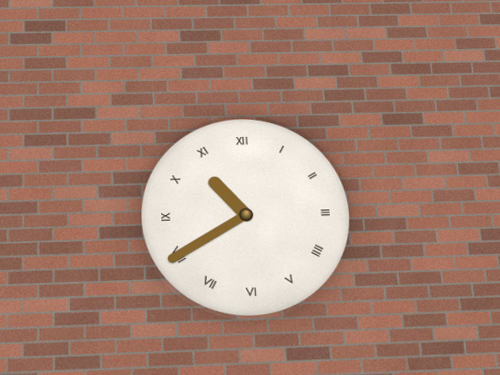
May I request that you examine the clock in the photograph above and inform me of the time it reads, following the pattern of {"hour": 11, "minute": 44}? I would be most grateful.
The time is {"hour": 10, "minute": 40}
